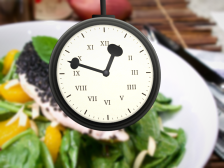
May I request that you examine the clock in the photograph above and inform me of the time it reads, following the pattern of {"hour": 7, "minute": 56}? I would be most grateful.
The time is {"hour": 12, "minute": 48}
